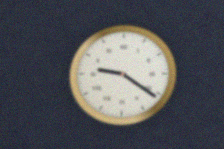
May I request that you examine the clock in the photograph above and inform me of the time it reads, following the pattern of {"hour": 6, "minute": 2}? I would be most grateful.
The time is {"hour": 9, "minute": 21}
